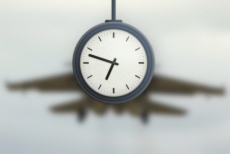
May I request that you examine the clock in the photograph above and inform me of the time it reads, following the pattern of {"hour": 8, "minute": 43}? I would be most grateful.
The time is {"hour": 6, "minute": 48}
